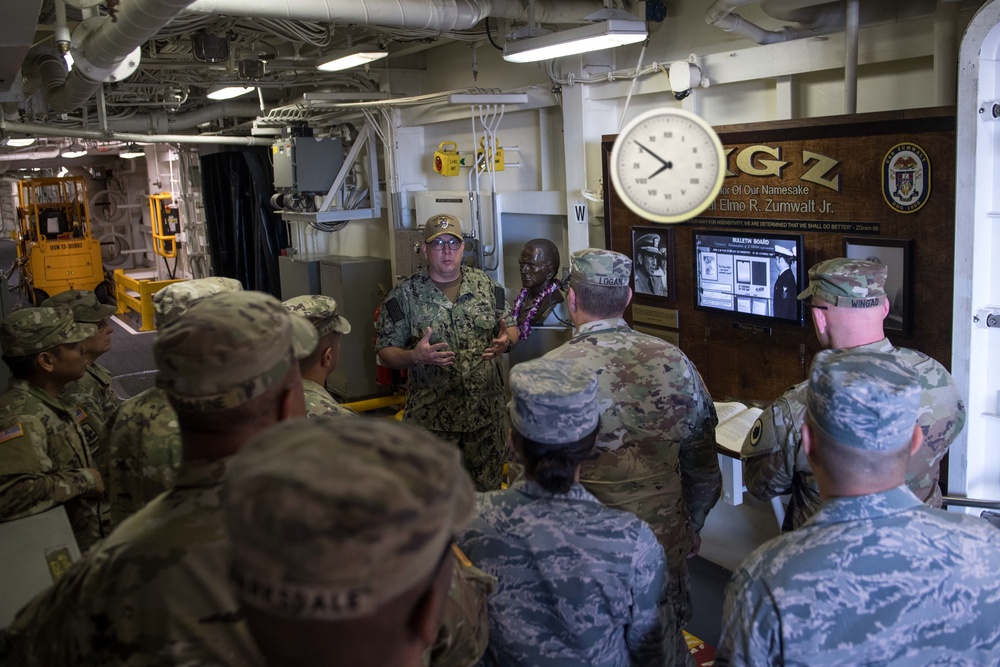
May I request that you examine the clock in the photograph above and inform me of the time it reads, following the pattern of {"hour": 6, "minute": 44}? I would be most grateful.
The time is {"hour": 7, "minute": 51}
